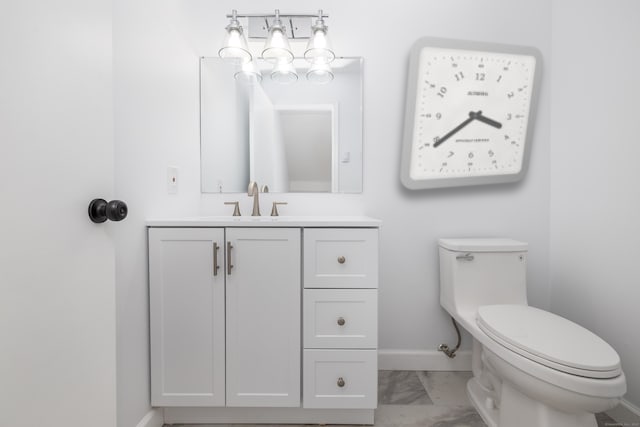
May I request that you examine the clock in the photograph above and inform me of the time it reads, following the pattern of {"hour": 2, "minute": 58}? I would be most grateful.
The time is {"hour": 3, "minute": 39}
